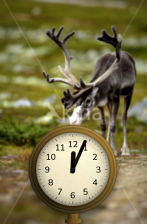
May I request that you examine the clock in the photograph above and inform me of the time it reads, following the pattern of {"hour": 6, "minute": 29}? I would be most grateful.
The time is {"hour": 12, "minute": 4}
